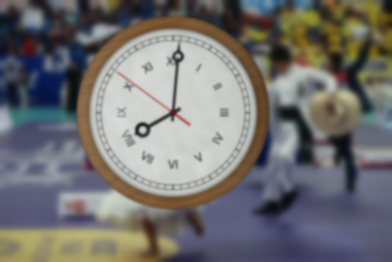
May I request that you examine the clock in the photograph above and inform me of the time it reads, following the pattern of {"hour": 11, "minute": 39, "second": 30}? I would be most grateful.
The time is {"hour": 8, "minute": 0, "second": 51}
